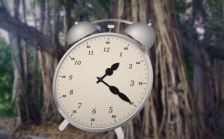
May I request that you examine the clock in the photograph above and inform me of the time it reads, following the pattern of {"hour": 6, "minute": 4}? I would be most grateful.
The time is {"hour": 1, "minute": 20}
